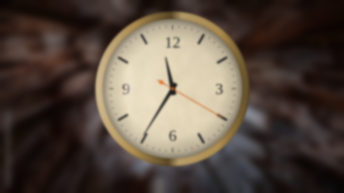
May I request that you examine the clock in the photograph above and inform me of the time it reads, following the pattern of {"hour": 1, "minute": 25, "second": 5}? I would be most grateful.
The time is {"hour": 11, "minute": 35, "second": 20}
